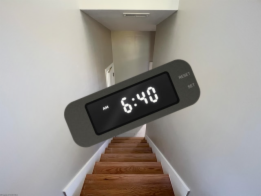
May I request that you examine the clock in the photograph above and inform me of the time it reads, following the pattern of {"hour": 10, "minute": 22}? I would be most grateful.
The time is {"hour": 6, "minute": 40}
